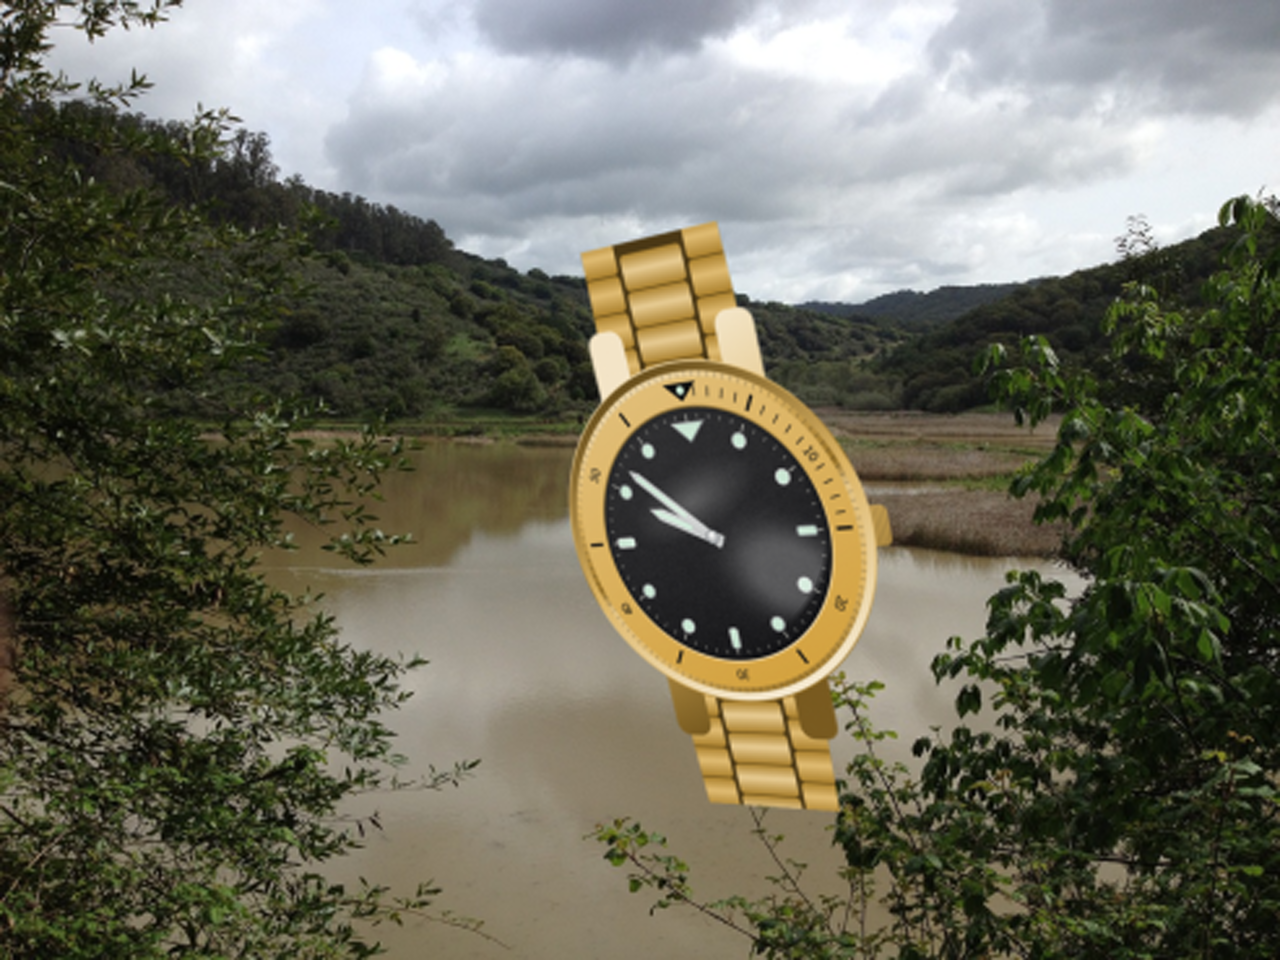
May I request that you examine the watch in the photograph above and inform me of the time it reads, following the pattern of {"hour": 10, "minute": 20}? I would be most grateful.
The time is {"hour": 9, "minute": 52}
